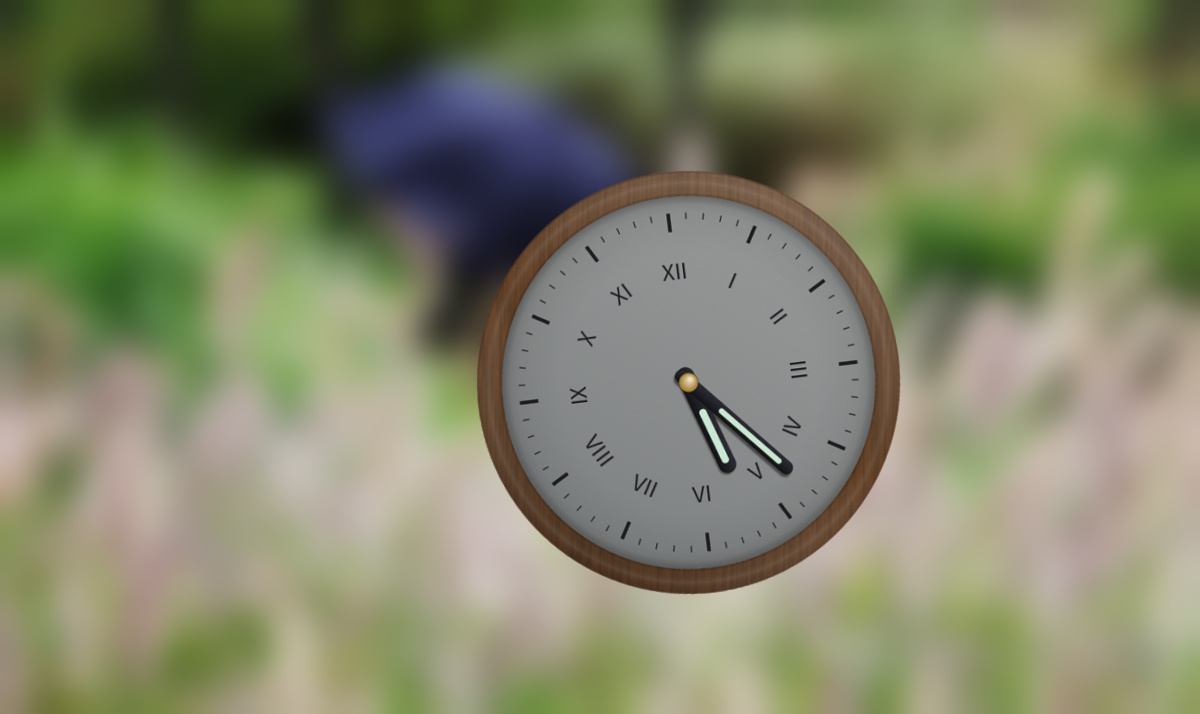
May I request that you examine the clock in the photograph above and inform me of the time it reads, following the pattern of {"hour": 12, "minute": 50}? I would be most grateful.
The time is {"hour": 5, "minute": 23}
